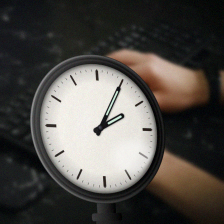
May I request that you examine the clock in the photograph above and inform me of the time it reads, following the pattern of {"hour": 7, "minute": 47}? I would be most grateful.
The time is {"hour": 2, "minute": 5}
